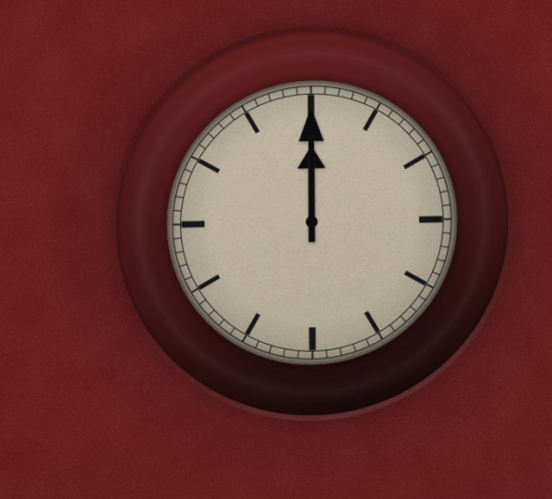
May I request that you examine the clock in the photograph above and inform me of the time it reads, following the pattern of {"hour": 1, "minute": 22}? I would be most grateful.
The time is {"hour": 12, "minute": 0}
